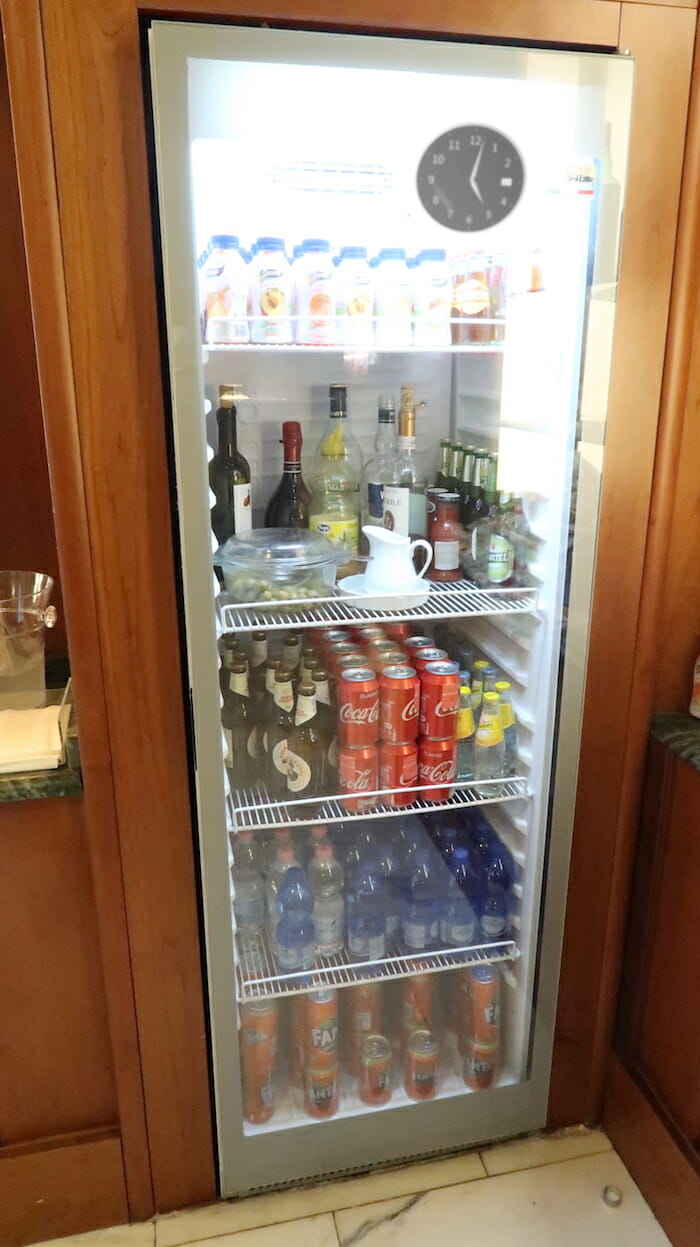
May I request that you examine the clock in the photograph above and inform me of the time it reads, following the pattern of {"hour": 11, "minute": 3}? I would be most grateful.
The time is {"hour": 5, "minute": 2}
